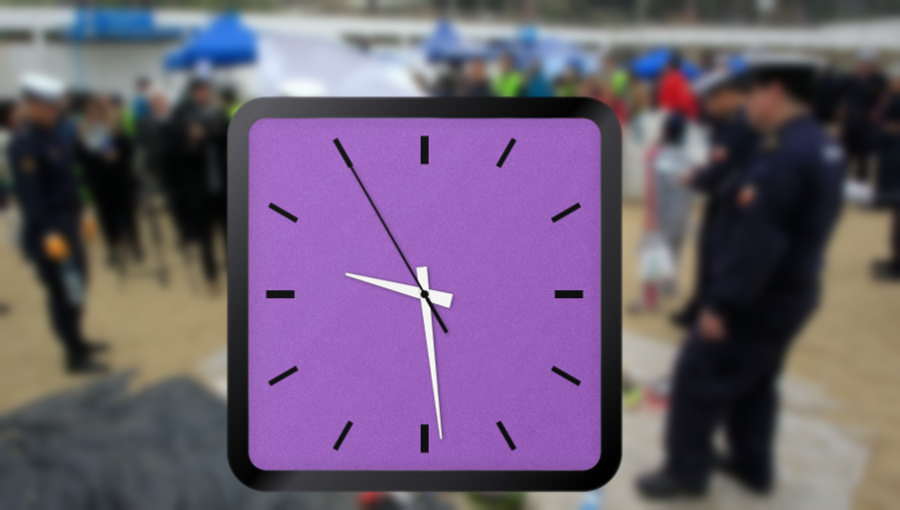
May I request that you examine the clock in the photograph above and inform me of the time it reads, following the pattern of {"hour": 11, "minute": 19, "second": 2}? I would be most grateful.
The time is {"hour": 9, "minute": 28, "second": 55}
